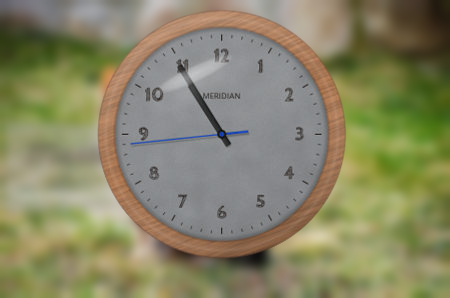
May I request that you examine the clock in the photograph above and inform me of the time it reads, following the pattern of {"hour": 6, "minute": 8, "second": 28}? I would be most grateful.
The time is {"hour": 10, "minute": 54, "second": 44}
